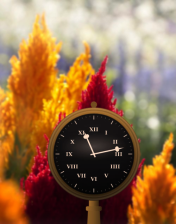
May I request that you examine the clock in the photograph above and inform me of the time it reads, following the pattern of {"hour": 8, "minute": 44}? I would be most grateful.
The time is {"hour": 11, "minute": 13}
